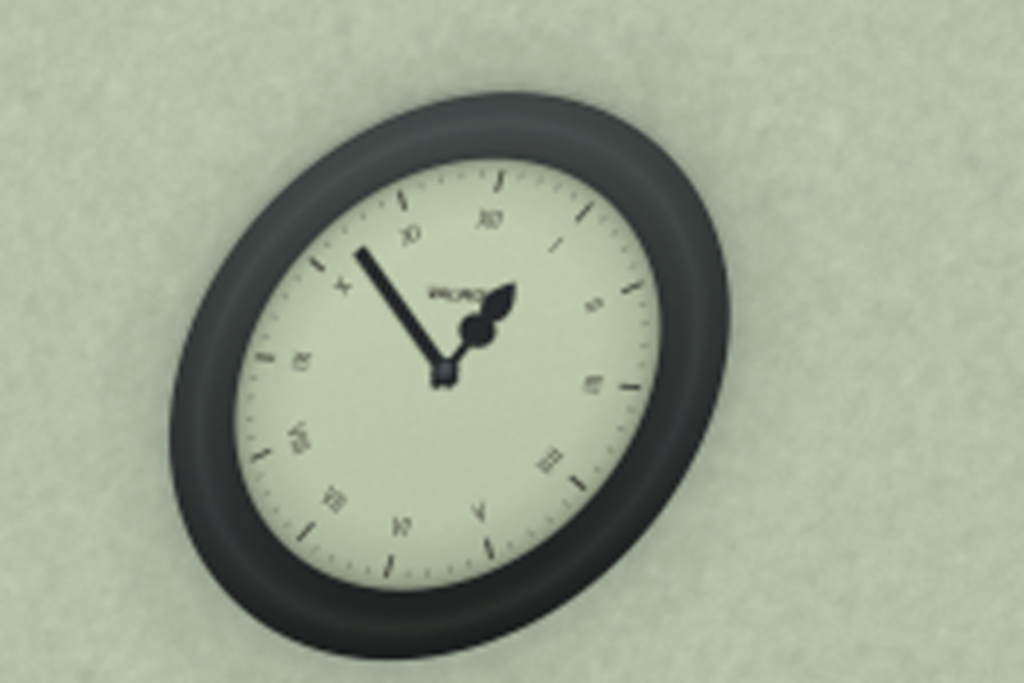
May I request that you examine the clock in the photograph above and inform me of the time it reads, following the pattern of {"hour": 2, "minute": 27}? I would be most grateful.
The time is {"hour": 12, "minute": 52}
